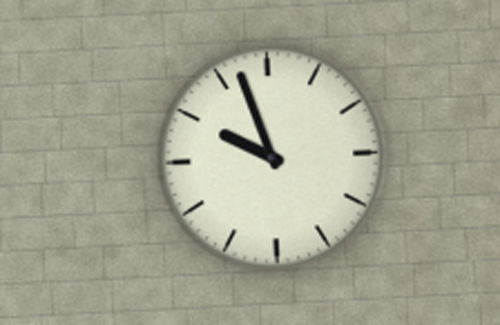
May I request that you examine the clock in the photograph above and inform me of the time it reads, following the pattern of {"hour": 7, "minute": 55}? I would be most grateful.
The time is {"hour": 9, "minute": 57}
